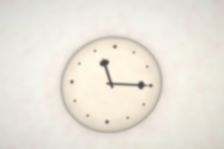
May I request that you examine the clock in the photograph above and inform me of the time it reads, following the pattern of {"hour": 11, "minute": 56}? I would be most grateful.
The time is {"hour": 11, "minute": 15}
